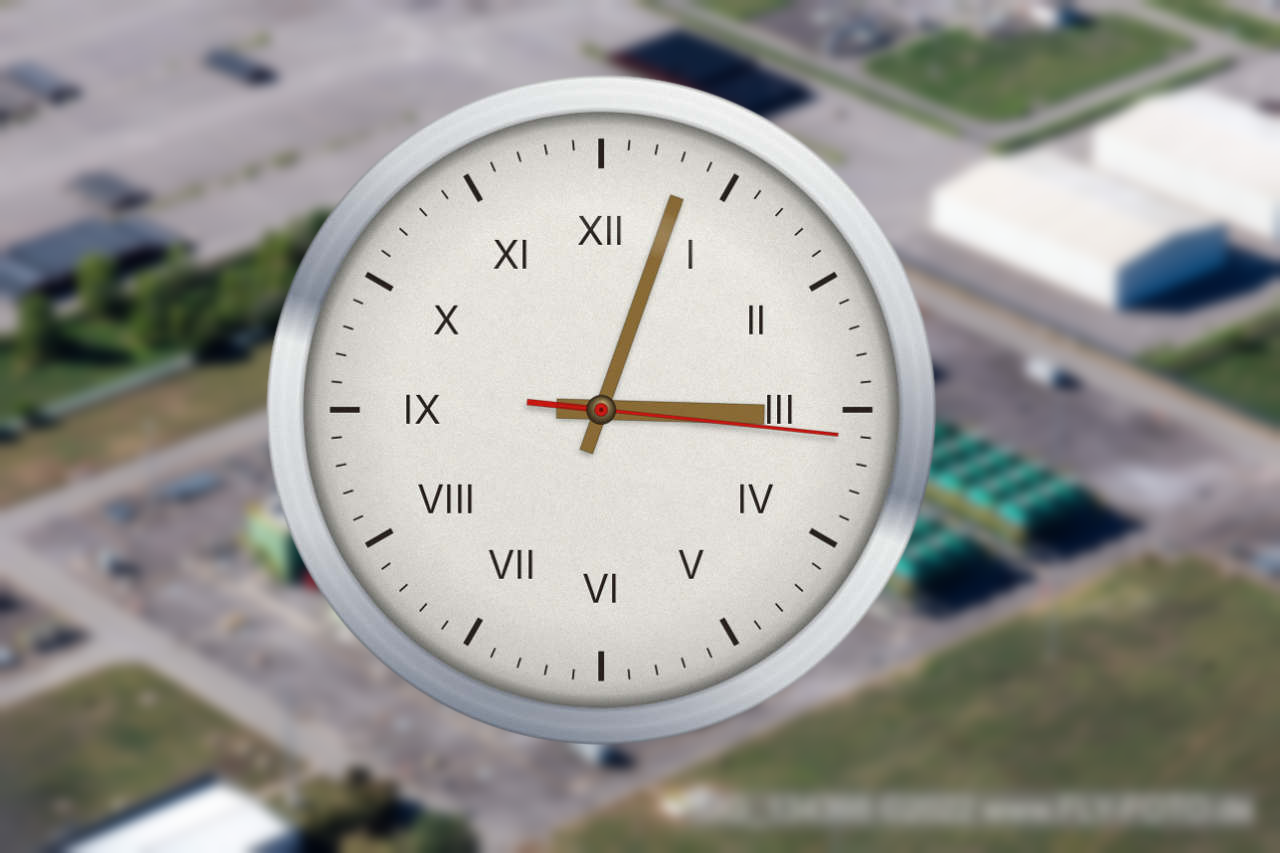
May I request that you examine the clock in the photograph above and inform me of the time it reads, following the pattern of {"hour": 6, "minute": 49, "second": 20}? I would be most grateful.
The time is {"hour": 3, "minute": 3, "second": 16}
